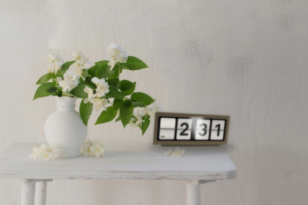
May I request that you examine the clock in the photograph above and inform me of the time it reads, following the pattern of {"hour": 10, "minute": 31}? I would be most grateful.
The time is {"hour": 2, "minute": 31}
